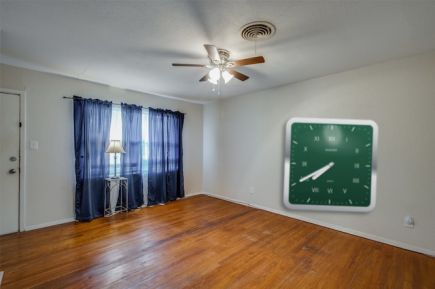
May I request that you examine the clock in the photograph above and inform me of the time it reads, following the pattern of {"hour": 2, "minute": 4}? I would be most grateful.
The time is {"hour": 7, "minute": 40}
